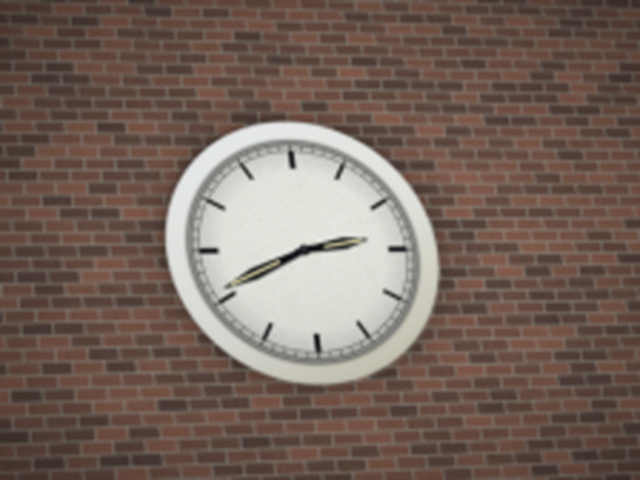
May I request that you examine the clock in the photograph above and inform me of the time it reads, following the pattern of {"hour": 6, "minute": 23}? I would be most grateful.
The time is {"hour": 2, "minute": 41}
